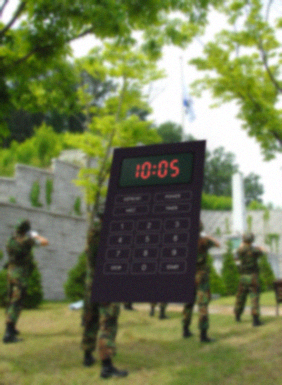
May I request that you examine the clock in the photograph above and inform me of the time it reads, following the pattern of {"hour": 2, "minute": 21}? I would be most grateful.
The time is {"hour": 10, "minute": 5}
